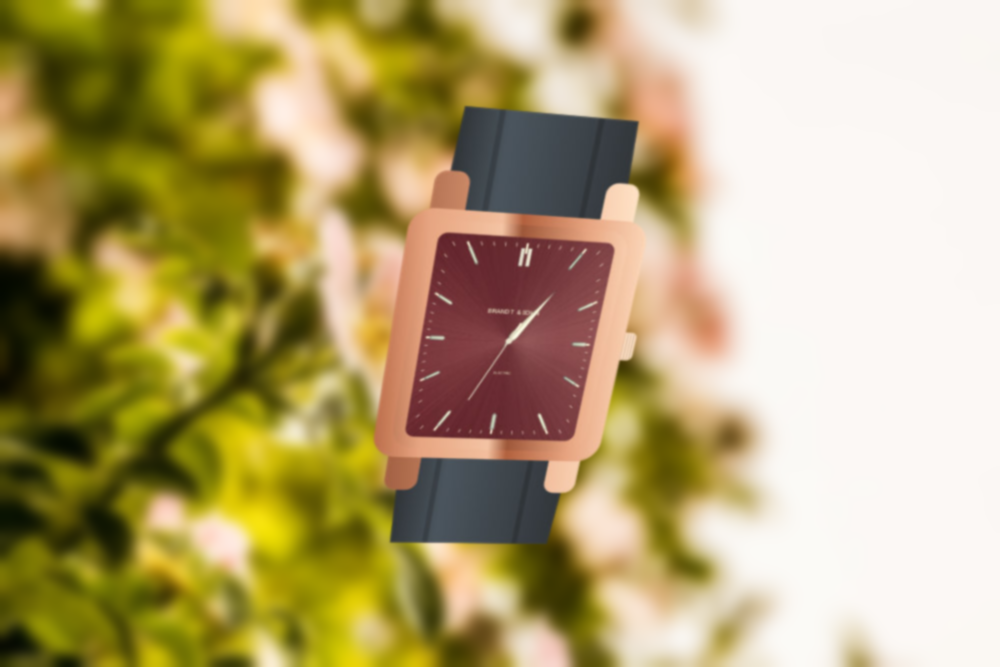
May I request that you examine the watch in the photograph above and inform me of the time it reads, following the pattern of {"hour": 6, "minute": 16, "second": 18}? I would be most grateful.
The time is {"hour": 1, "minute": 5, "second": 34}
